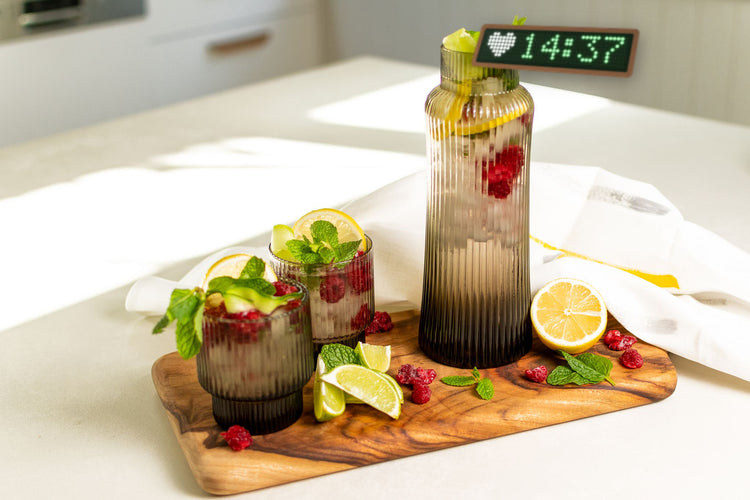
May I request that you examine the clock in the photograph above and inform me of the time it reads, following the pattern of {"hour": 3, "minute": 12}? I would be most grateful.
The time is {"hour": 14, "minute": 37}
